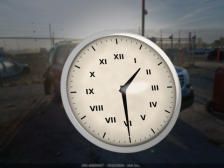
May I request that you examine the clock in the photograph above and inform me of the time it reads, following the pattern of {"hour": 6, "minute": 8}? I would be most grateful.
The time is {"hour": 1, "minute": 30}
